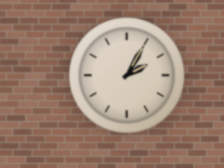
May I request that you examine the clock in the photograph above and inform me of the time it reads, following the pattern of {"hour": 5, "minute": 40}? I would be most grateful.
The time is {"hour": 2, "minute": 5}
